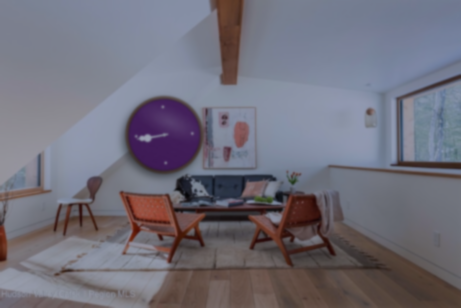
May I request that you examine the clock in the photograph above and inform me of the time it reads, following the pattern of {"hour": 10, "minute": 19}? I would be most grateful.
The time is {"hour": 8, "minute": 44}
